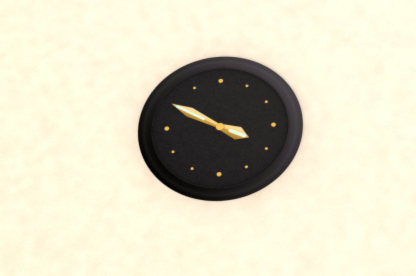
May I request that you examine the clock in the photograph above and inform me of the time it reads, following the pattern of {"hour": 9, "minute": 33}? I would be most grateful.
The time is {"hour": 3, "minute": 50}
